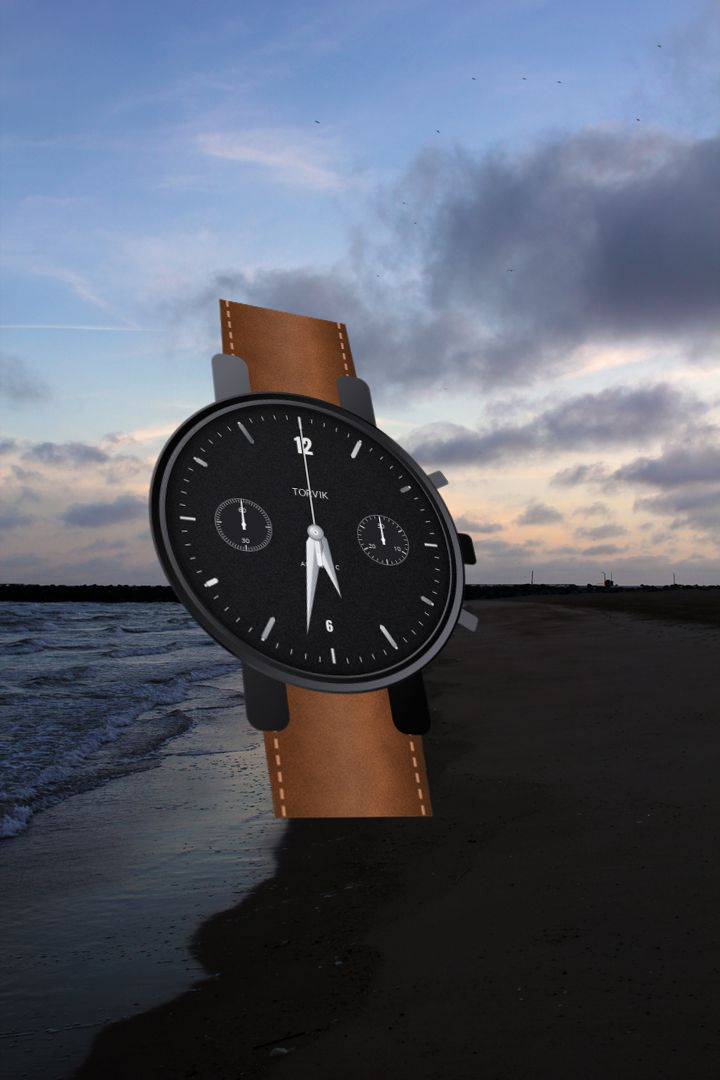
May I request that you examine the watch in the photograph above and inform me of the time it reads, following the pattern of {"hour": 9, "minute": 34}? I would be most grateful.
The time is {"hour": 5, "minute": 32}
